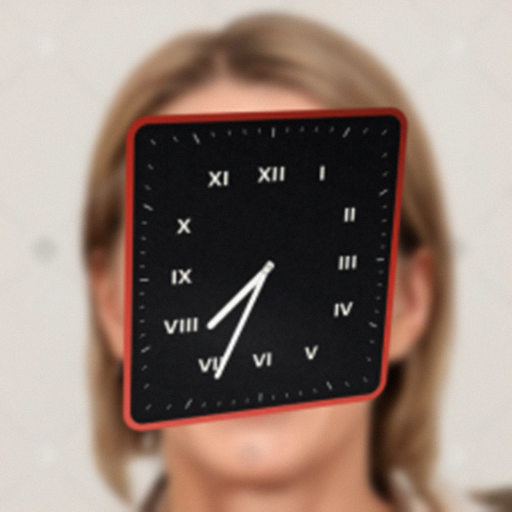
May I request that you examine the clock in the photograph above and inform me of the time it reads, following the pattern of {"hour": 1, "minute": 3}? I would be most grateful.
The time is {"hour": 7, "minute": 34}
